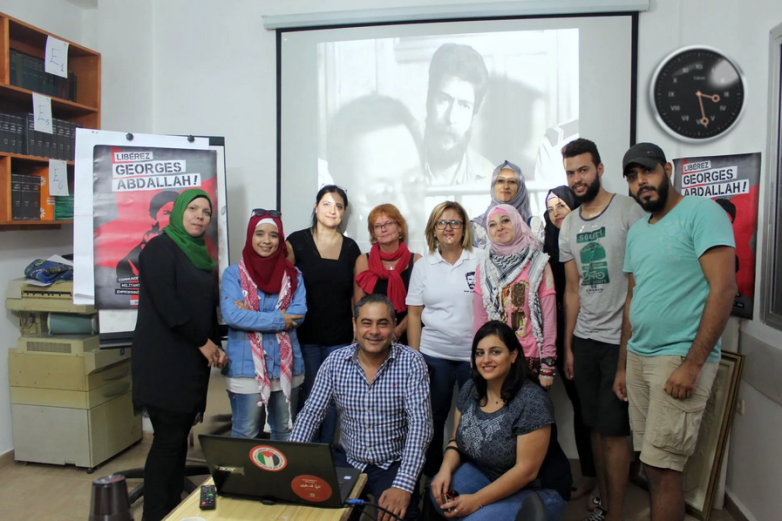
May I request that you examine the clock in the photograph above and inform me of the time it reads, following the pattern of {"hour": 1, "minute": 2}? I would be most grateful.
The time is {"hour": 3, "minute": 28}
